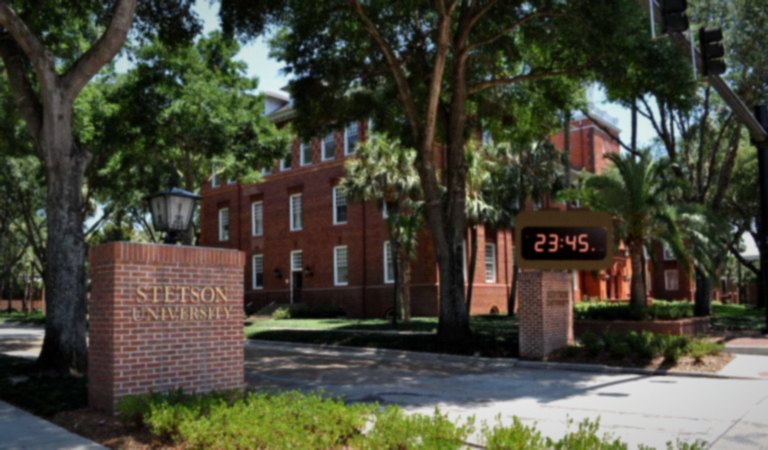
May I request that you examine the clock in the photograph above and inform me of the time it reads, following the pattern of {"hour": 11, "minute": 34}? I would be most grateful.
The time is {"hour": 23, "minute": 45}
